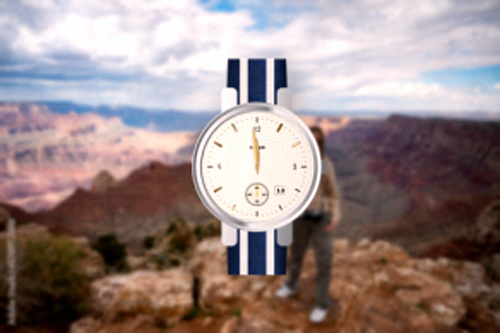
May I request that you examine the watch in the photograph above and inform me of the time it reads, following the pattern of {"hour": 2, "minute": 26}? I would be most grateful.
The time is {"hour": 11, "minute": 59}
